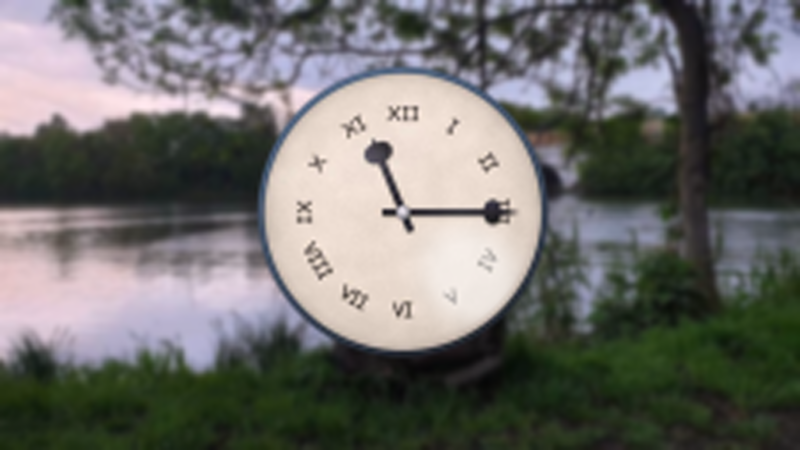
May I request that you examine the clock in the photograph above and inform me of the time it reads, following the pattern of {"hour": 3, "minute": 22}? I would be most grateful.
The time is {"hour": 11, "minute": 15}
